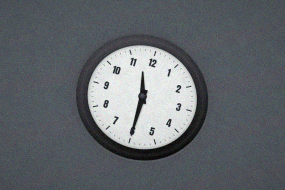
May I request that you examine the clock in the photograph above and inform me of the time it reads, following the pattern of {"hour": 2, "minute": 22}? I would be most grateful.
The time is {"hour": 11, "minute": 30}
